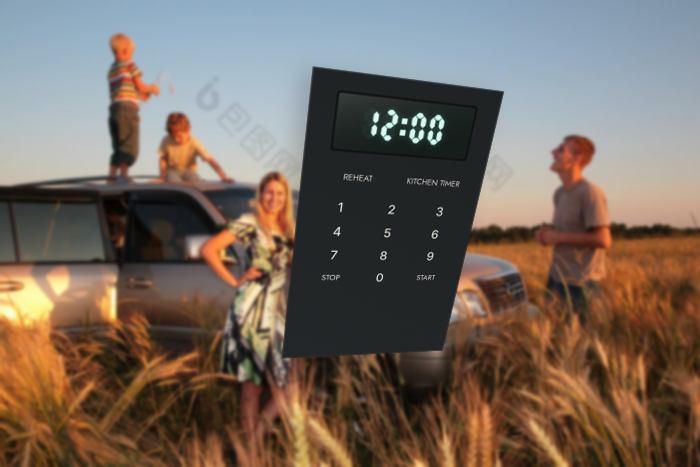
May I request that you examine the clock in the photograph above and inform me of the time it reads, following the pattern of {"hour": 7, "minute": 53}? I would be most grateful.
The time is {"hour": 12, "minute": 0}
